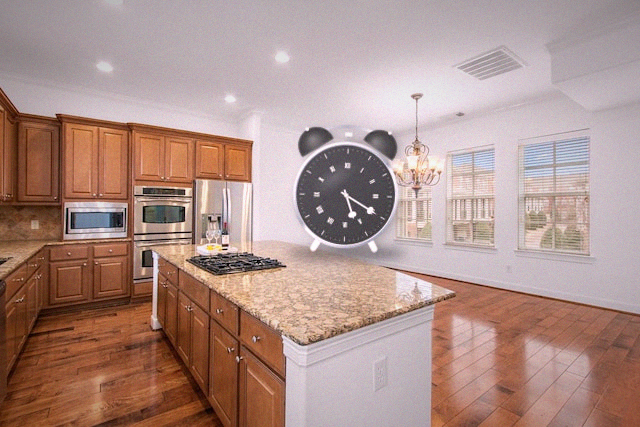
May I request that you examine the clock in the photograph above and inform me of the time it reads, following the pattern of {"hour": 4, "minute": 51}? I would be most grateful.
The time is {"hour": 5, "minute": 20}
